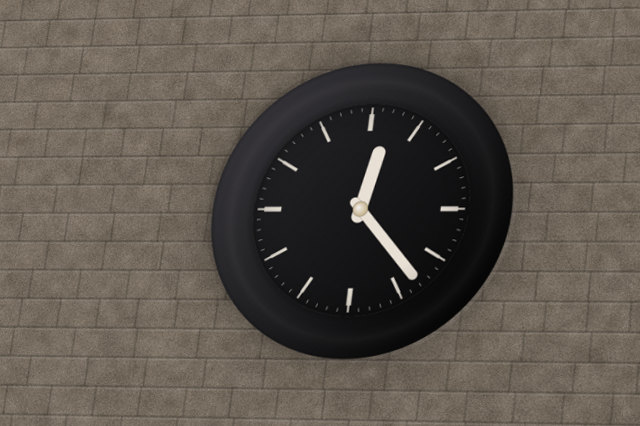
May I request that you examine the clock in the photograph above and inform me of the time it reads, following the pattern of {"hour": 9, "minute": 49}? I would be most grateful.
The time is {"hour": 12, "minute": 23}
